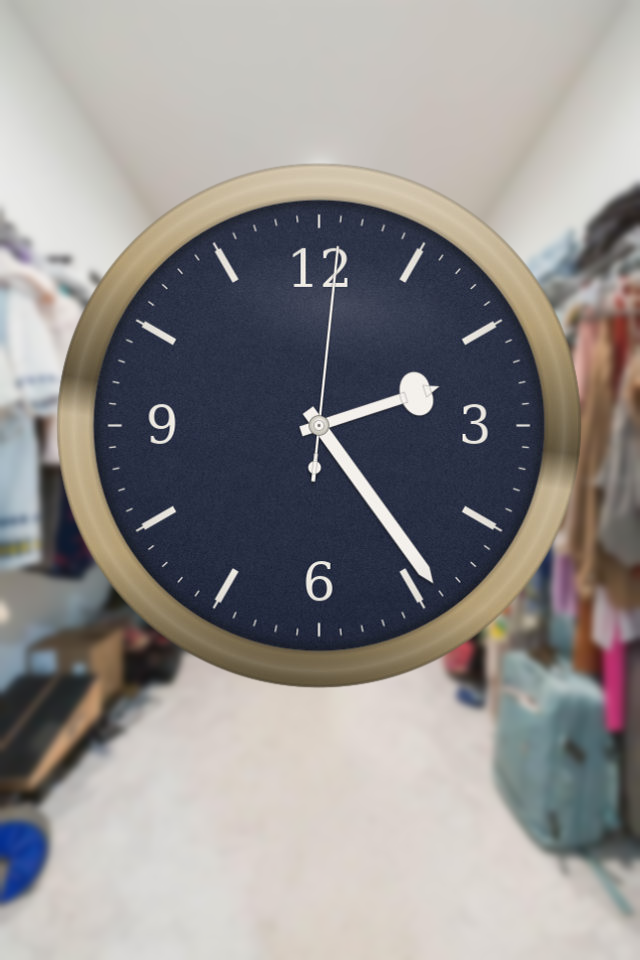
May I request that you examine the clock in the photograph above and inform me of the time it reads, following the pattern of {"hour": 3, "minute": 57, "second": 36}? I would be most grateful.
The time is {"hour": 2, "minute": 24, "second": 1}
